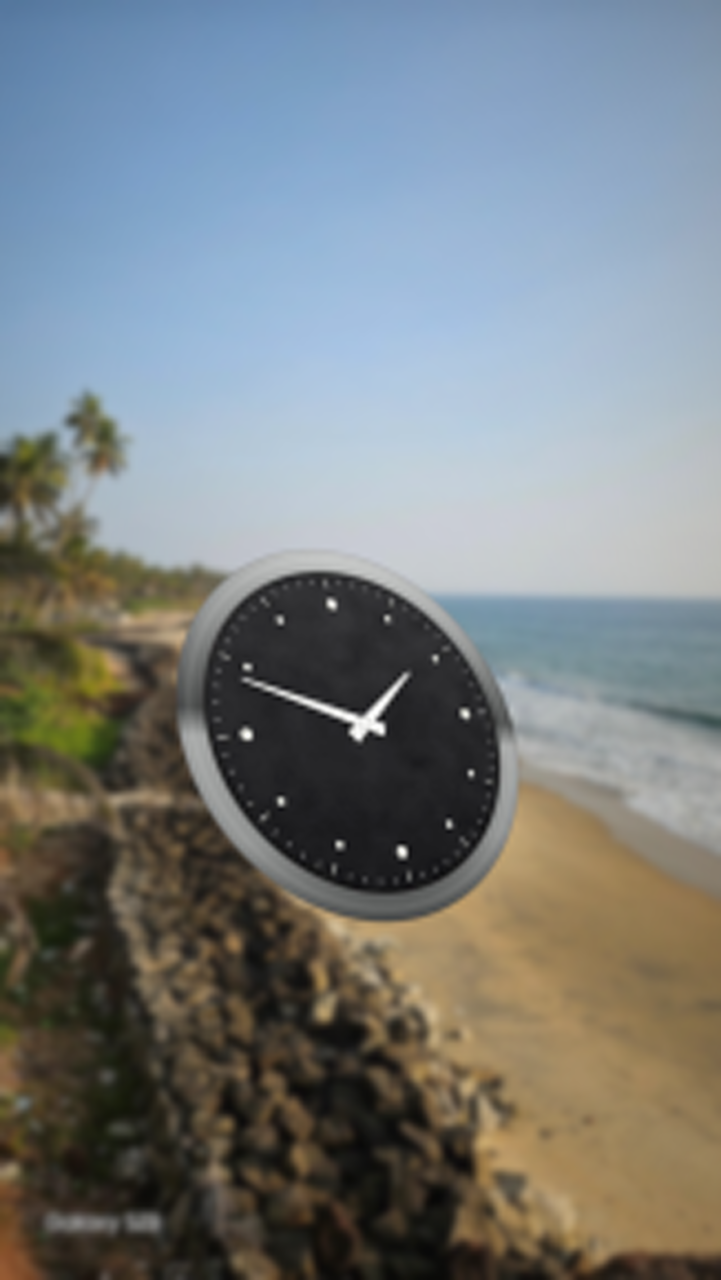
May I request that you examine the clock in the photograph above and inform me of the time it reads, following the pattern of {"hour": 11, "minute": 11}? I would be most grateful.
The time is {"hour": 1, "minute": 49}
